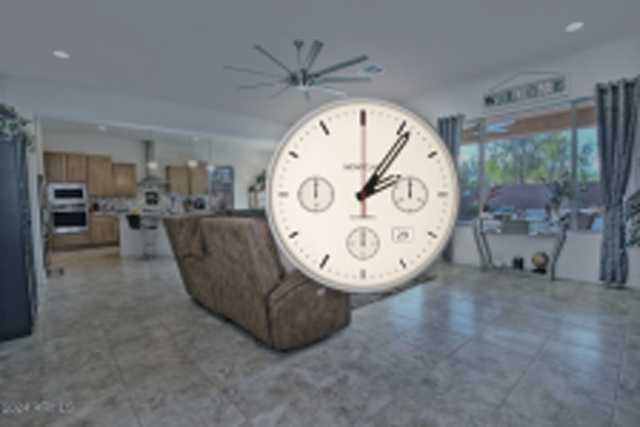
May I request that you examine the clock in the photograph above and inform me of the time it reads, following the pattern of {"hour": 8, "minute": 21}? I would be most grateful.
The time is {"hour": 2, "minute": 6}
